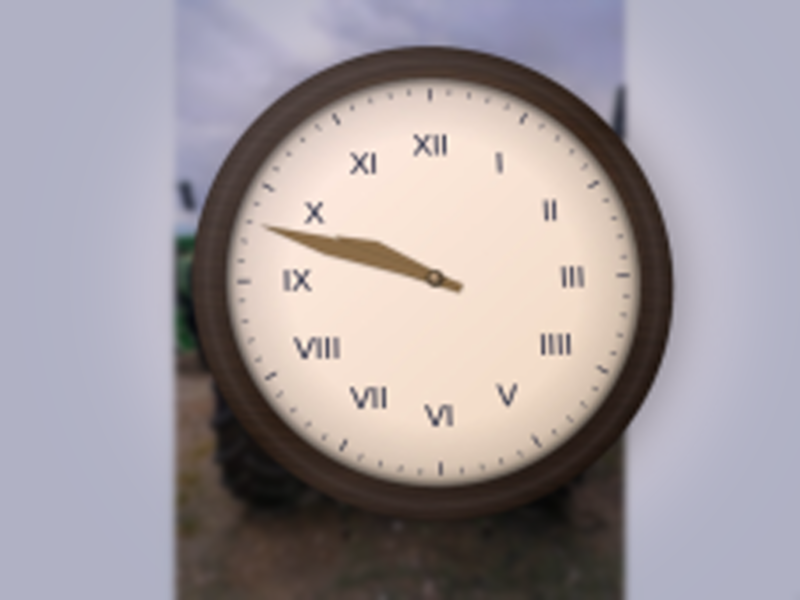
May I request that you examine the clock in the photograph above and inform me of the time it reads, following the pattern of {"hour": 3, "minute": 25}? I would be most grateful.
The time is {"hour": 9, "minute": 48}
